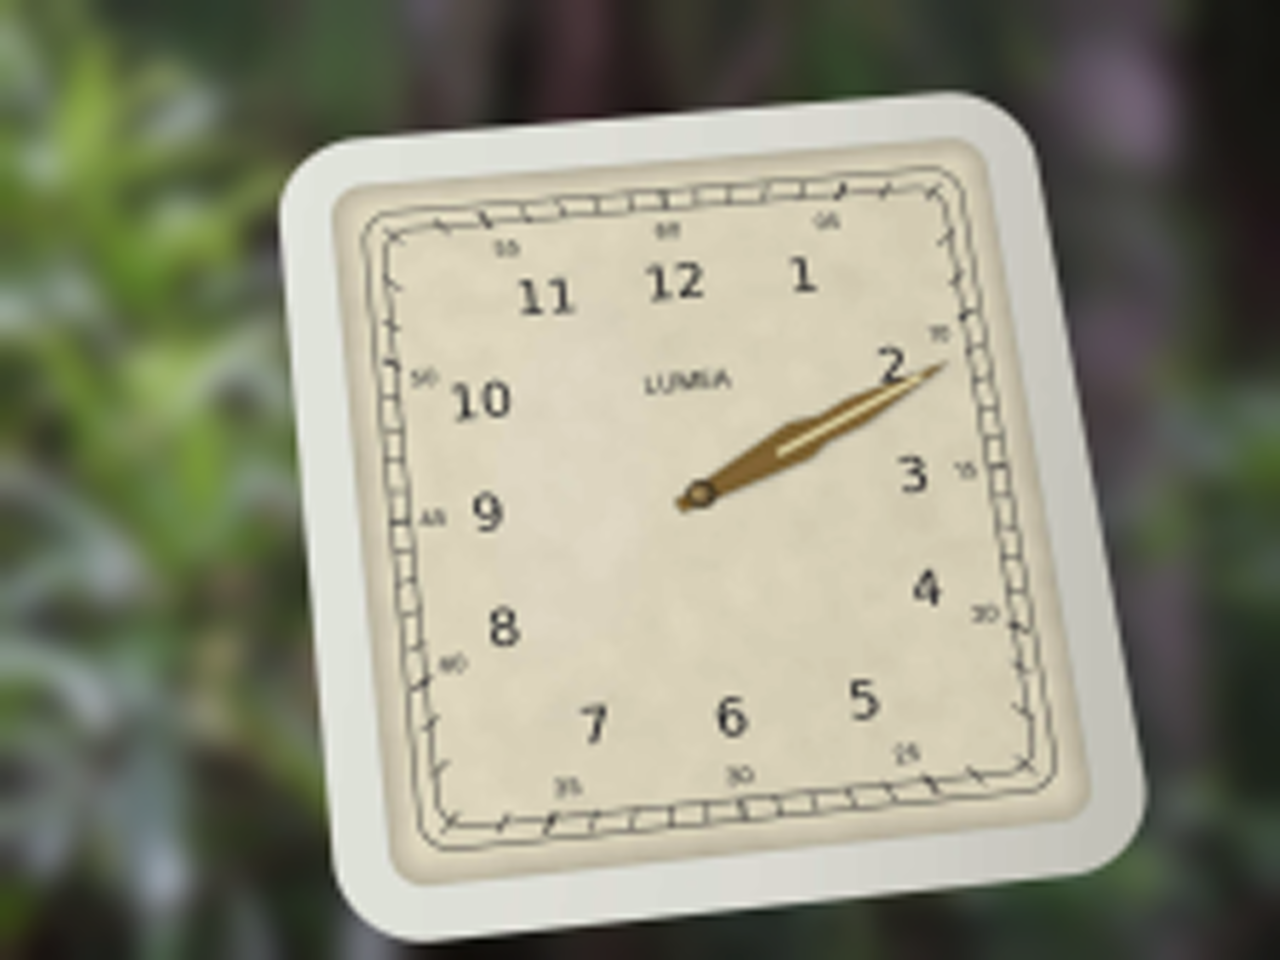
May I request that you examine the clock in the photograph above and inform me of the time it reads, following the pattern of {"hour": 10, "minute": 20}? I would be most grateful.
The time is {"hour": 2, "minute": 11}
